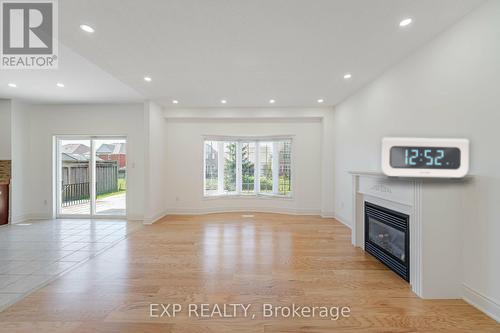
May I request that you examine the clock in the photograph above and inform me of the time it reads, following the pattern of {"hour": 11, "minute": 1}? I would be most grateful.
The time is {"hour": 12, "minute": 52}
